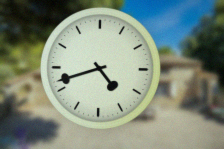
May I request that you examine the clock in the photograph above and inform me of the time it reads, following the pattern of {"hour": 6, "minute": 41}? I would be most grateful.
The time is {"hour": 4, "minute": 42}
